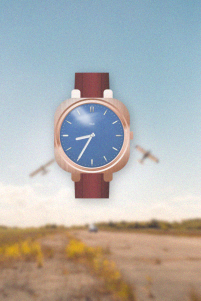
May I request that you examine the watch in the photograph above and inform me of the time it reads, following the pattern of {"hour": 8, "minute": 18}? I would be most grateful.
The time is {"hour": 8, "minute": 35}
